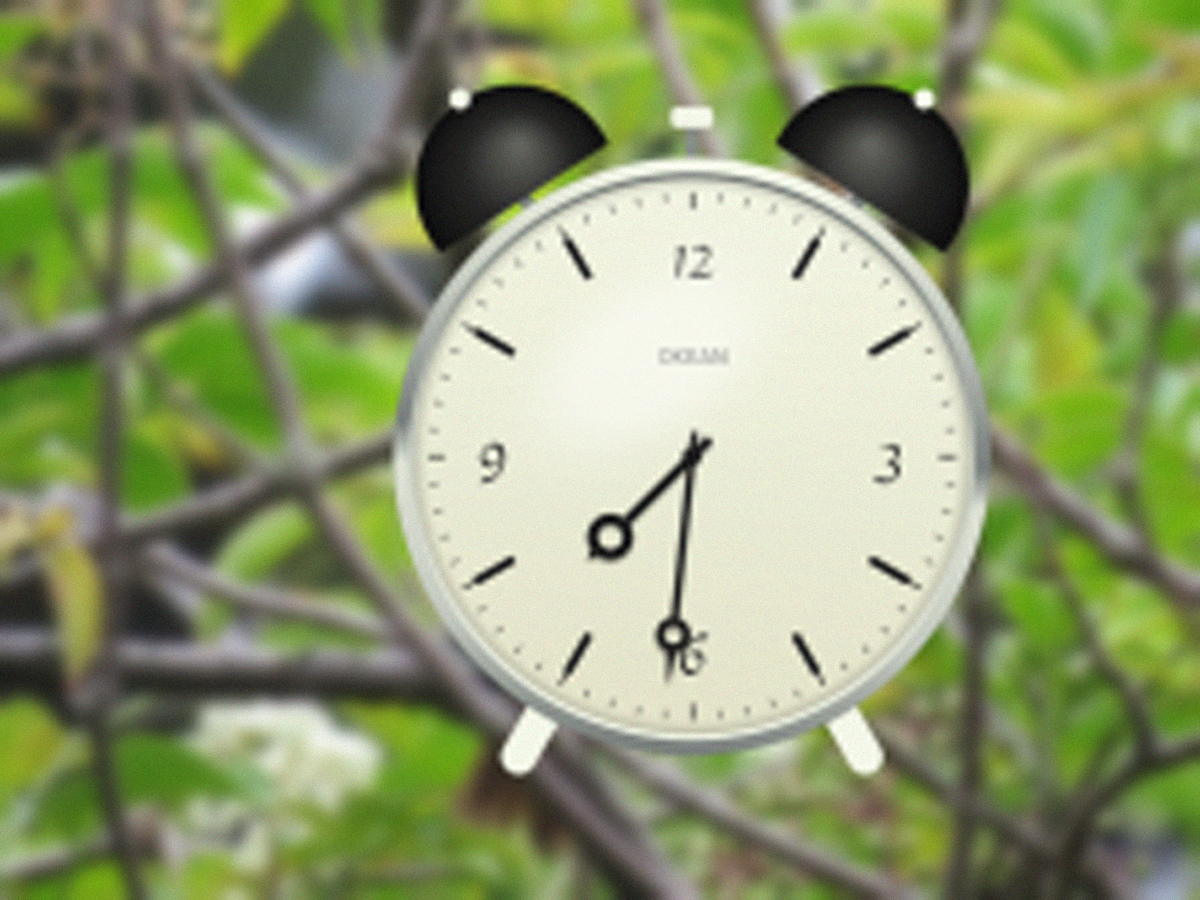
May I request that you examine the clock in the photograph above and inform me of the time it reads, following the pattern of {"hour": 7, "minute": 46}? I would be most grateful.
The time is {"hour": 7, "minute": 31}
